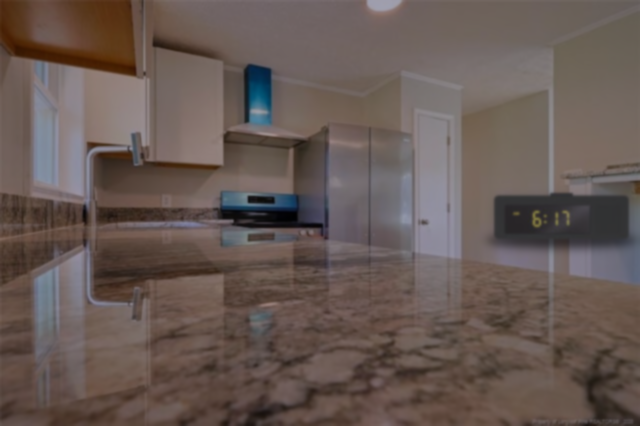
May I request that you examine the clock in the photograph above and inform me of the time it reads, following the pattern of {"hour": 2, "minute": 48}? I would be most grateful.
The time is {"hour": 6, "minute": 17}
